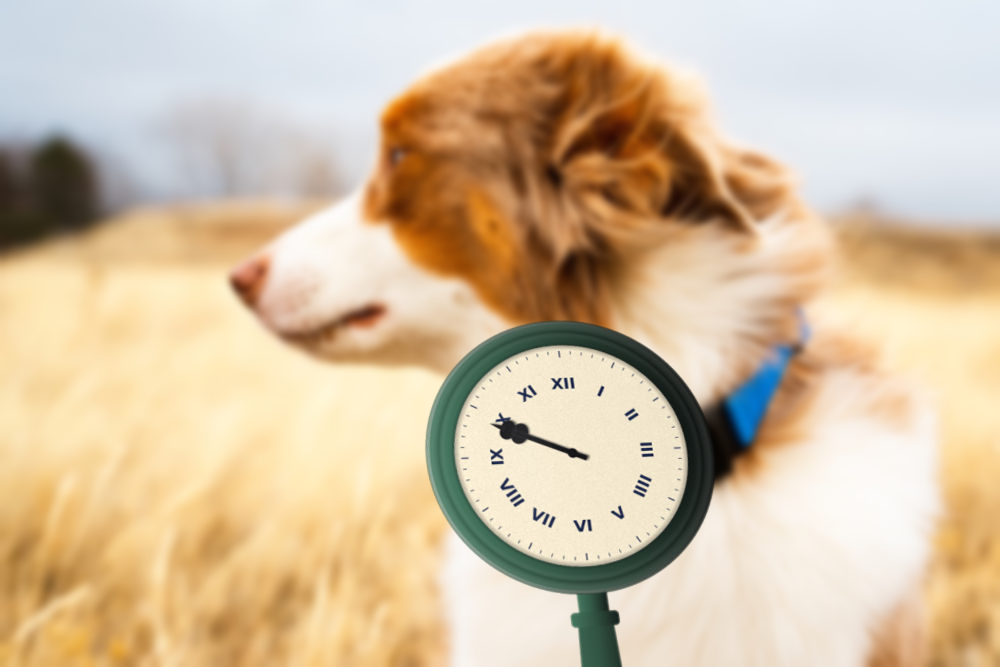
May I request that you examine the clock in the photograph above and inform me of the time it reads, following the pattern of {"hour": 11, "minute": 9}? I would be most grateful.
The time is {"hour": 9, "minute": 49}
